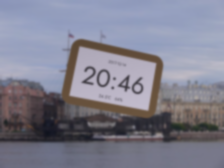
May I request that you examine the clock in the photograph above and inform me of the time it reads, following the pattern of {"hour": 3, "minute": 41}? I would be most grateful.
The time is {"hour": 20, "minute": 46}
